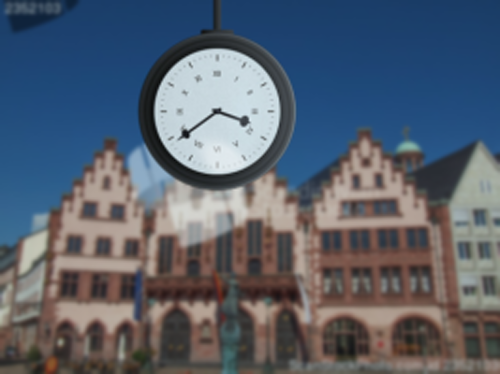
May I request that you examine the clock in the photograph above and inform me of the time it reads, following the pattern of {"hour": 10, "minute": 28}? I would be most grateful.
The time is {"hour": 3, "minute": 39}
